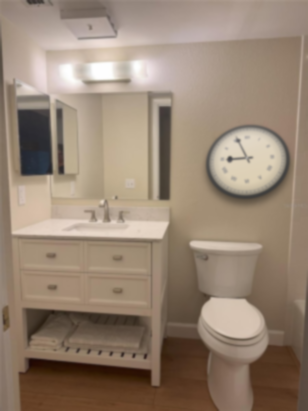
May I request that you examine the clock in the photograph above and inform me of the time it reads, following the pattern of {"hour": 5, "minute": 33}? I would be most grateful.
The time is {"hour": 8, "minute": 56}
